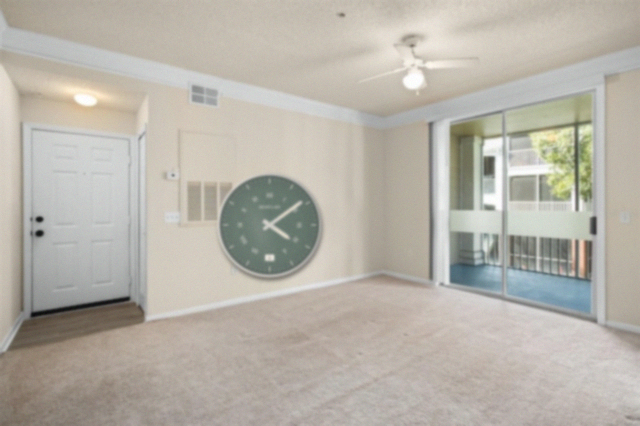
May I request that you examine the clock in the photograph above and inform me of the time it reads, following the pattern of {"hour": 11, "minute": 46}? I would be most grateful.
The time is {"hour": 4, "minute": 9}
